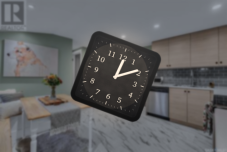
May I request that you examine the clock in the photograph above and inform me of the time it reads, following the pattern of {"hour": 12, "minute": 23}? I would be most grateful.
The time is {"hour": 12, "minute": 9}
